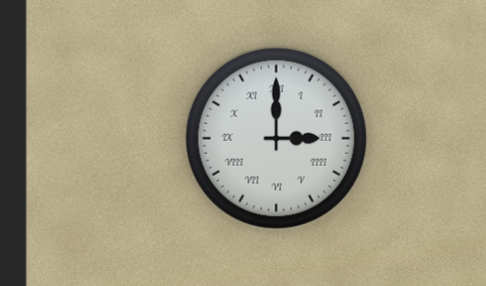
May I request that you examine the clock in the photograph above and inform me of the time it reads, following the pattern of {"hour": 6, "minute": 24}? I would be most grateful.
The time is {"hour": 3, "minute": 0}
